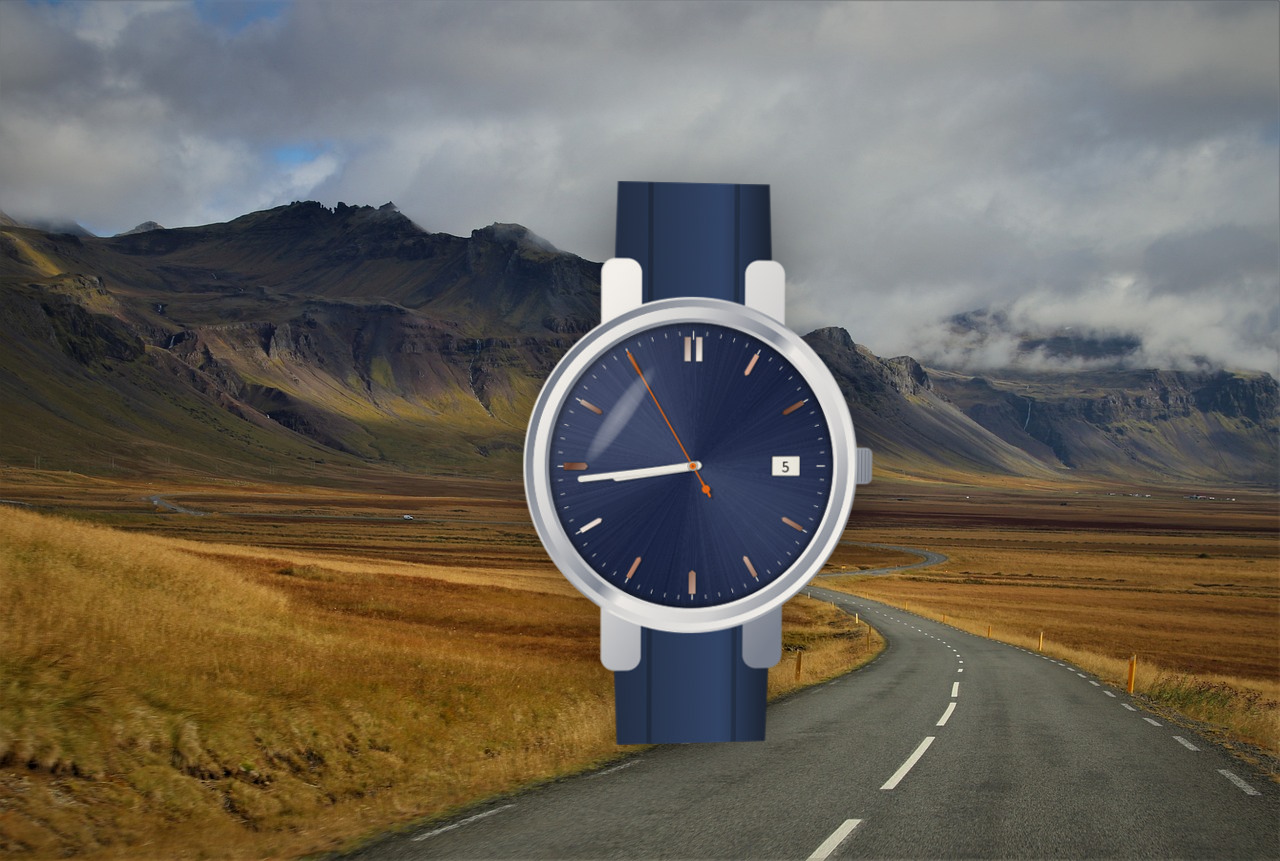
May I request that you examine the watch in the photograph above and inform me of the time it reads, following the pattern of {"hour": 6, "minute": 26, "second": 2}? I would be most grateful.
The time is {"hour": 8, "minute": 43, "second": 55}
